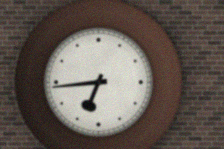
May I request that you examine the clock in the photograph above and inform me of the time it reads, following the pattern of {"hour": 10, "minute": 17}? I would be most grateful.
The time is {"hour": 6, "minute": 44}
